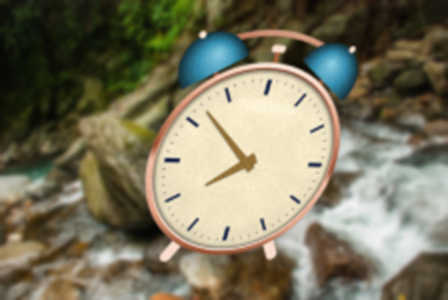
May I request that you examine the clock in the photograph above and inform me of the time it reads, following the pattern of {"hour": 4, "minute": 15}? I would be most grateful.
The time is {"hour": 7, "minute": 52}
